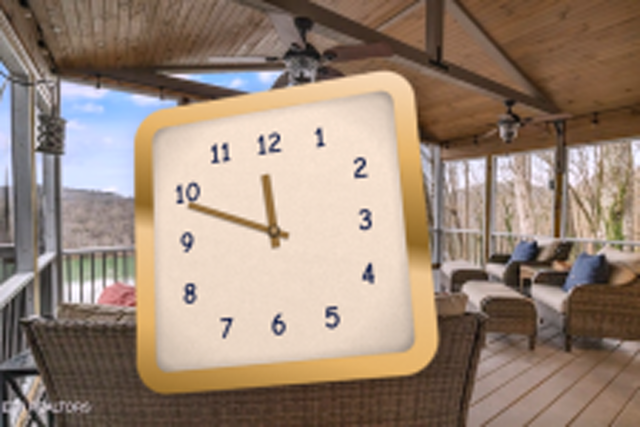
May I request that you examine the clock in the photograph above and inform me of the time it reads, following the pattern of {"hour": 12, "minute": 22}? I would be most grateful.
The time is {"hour": 11, "minute": 49}
